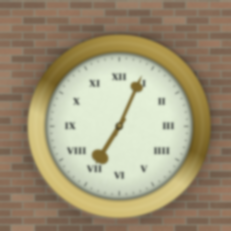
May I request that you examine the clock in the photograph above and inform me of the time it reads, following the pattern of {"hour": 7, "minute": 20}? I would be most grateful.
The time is {"hour": 7, "minute": 4}
